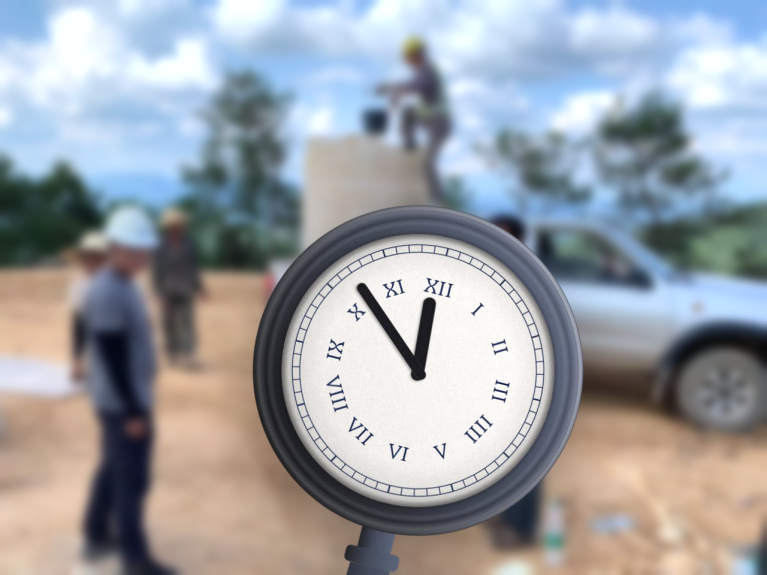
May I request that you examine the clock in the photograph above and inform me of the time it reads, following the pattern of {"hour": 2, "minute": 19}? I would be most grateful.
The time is {"hour": 11, "minute": 52}
